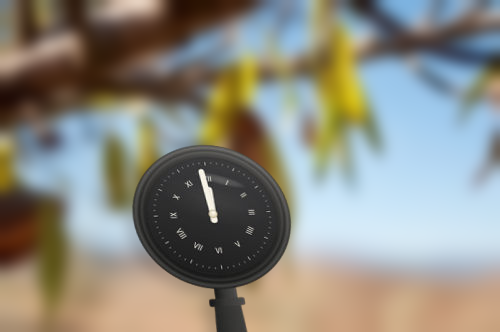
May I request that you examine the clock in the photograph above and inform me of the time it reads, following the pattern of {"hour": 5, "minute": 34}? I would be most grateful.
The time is {"hour": 11, "minute": 59}
